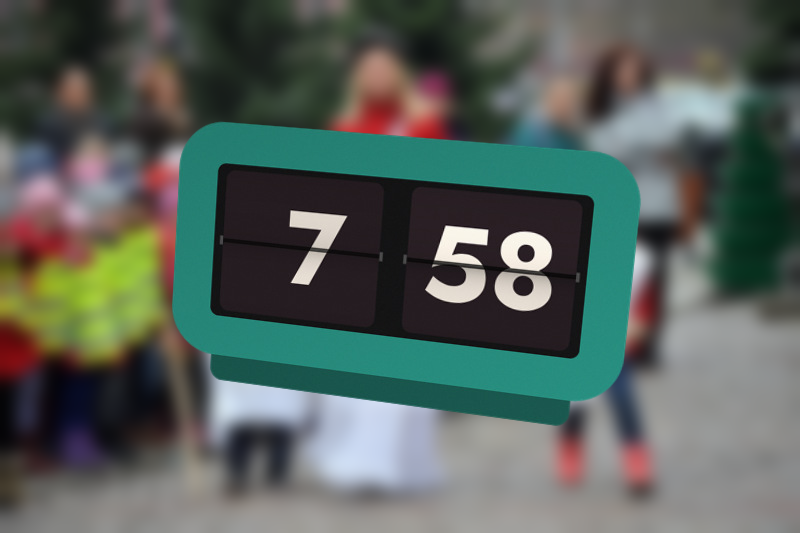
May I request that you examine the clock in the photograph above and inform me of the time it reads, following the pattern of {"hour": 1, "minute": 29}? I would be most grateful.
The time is {"hour": 7, "minute": 58}
